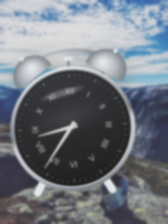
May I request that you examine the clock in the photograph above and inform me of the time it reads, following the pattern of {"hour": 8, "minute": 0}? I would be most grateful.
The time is {"hour": 8, "minute": 36}
